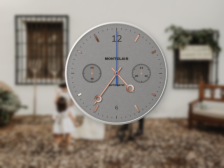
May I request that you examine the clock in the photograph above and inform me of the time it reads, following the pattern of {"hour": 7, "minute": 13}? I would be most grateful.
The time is {"hour": 4, "minute": 36}
